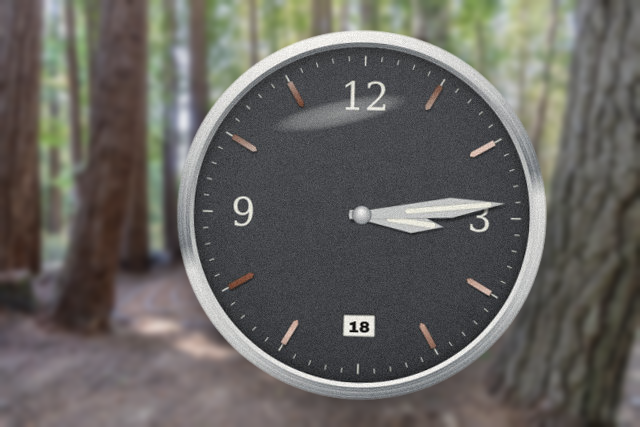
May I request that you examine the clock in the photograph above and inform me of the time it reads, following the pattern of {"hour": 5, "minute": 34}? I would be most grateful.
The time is {"hour": 3, "minute": 14}
